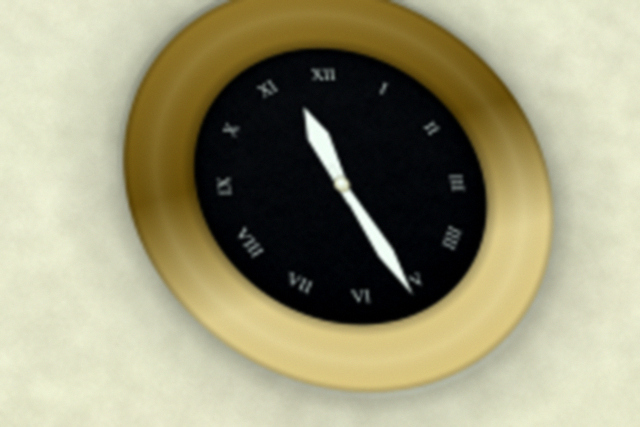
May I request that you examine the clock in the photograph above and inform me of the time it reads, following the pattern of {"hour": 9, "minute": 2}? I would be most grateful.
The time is {"hour": 11, "minute": 26}
